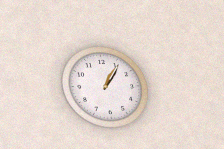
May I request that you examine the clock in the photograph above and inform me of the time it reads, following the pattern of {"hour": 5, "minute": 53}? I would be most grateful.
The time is {"hour": 1, "minute": 6}
